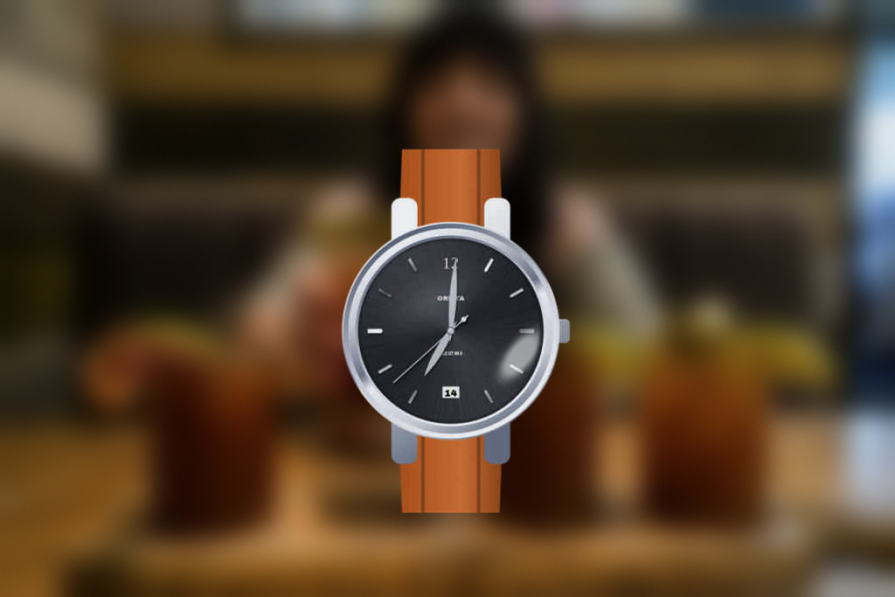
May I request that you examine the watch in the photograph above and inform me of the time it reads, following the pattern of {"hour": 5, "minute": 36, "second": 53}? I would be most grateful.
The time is {"hour": 7, "minute": 0, "second": 38}
